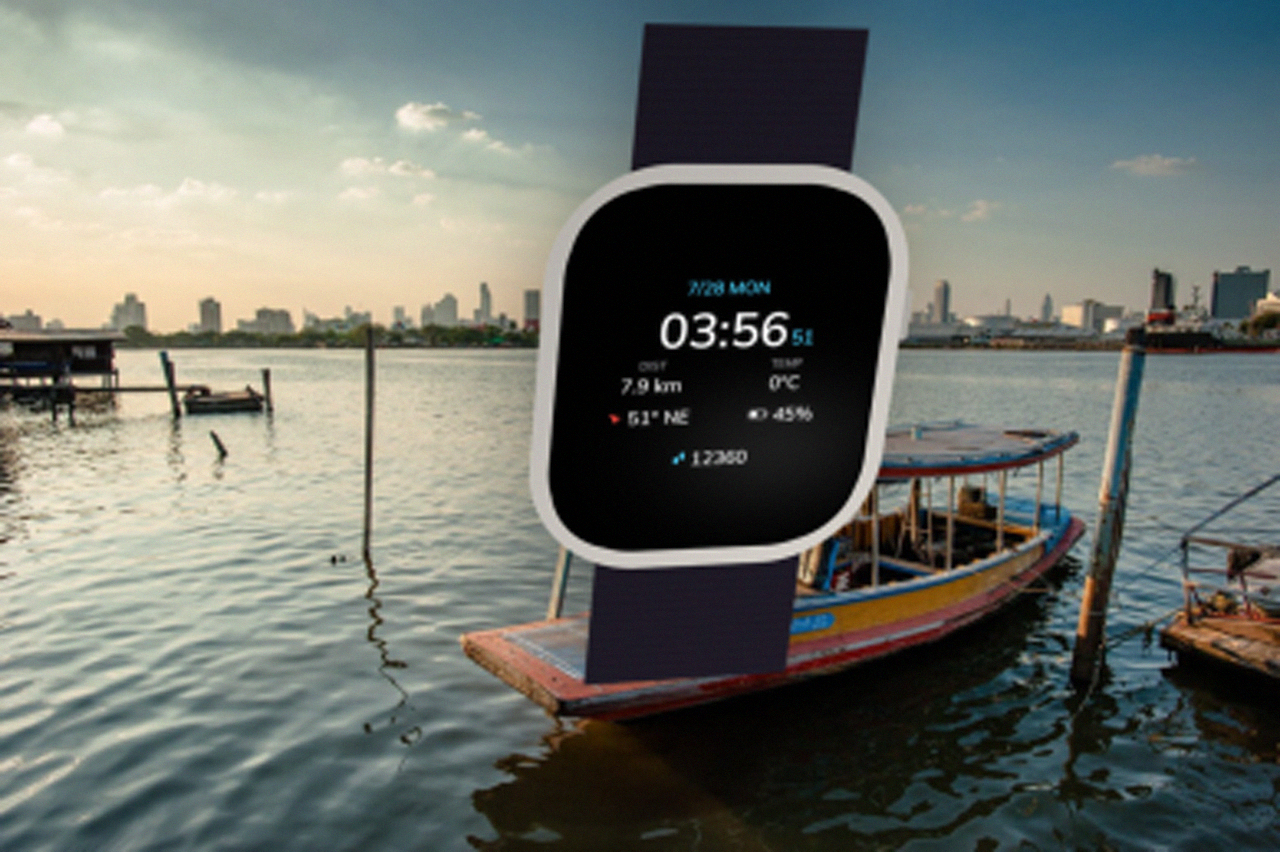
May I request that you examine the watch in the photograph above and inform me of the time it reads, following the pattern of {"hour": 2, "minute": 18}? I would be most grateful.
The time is {"hour": 3, "minute": 56}
